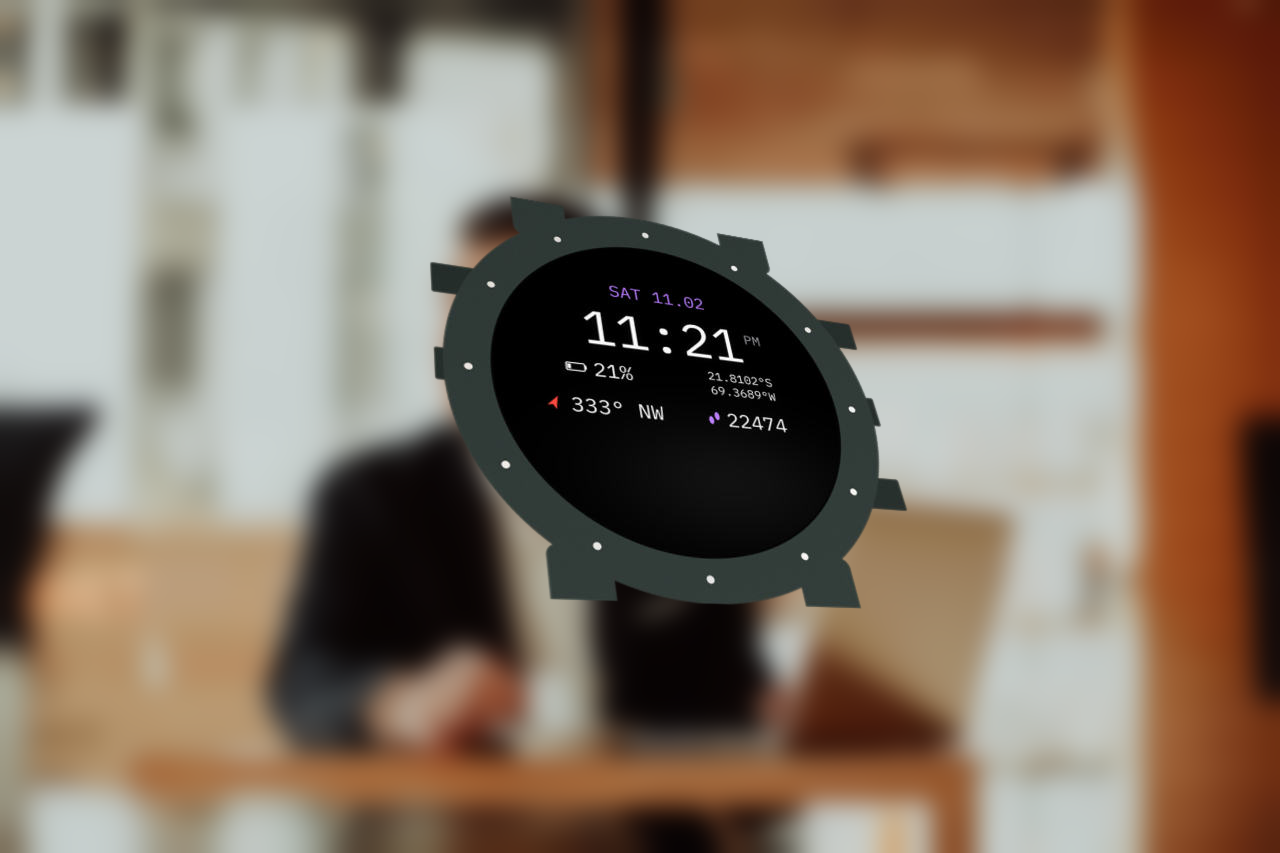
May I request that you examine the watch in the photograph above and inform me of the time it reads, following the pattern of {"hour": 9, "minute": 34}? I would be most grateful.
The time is {"hour": 11, "minute": 21}
